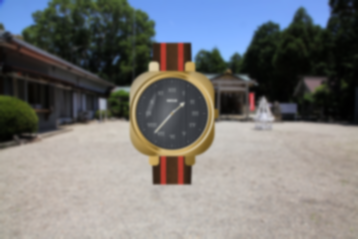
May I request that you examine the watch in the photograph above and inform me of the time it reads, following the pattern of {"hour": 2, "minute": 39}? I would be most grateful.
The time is {"hour": 1, "minute": 37}
